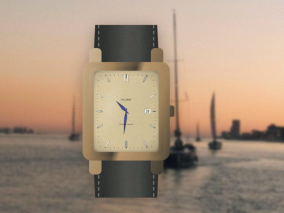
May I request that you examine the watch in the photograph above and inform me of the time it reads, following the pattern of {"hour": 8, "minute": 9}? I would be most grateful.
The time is {"hour": 10, "minute": 31}
